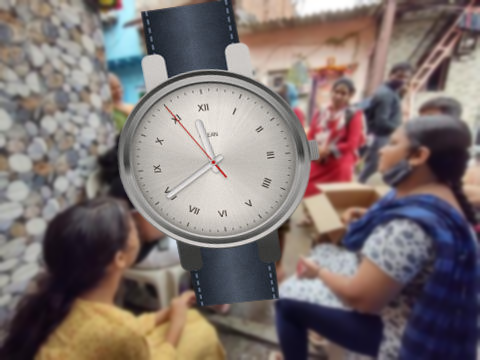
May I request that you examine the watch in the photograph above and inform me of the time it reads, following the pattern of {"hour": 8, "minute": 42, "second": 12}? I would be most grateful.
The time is {"hour": 11, "minute": 39, "second": 55}
